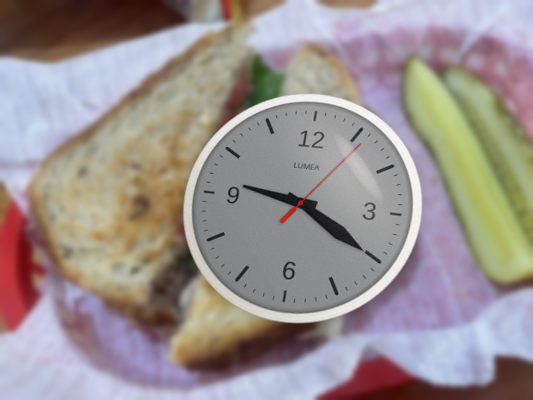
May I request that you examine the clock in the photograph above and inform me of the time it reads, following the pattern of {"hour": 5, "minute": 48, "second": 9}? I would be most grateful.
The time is {"hour": 9, "minute": 20, "second": 6}
